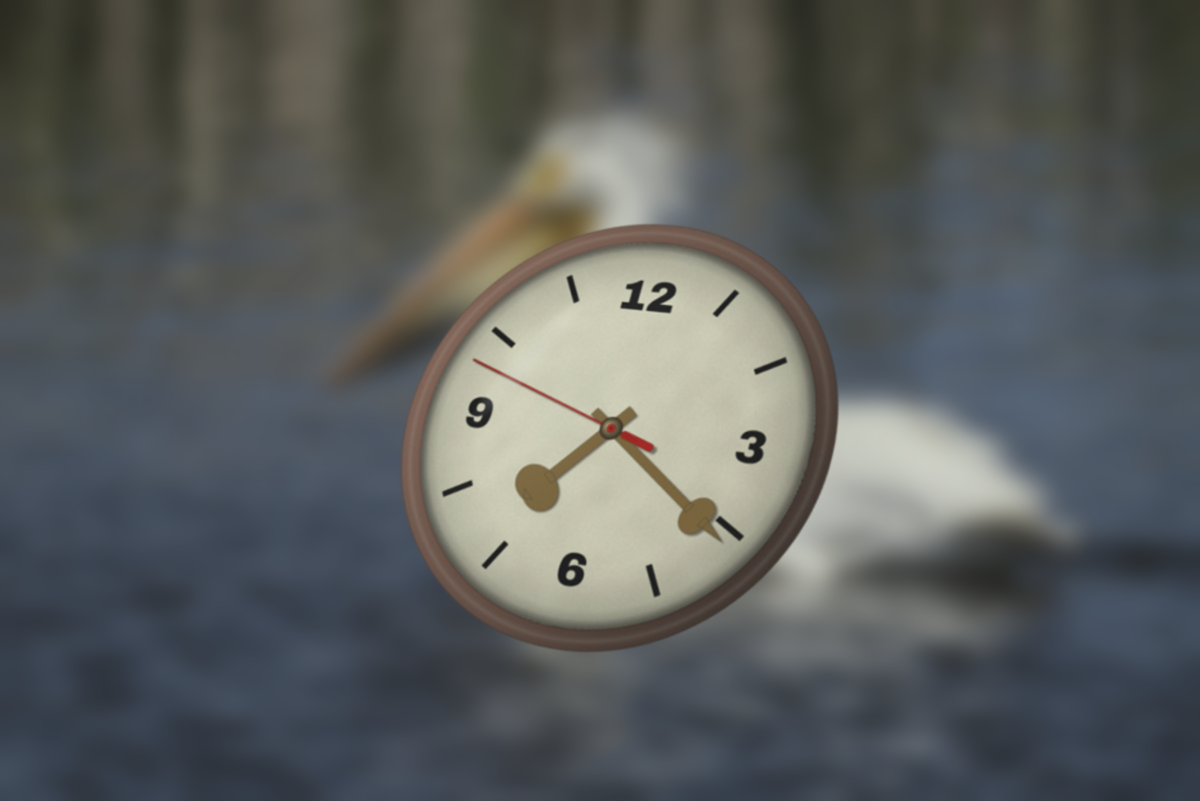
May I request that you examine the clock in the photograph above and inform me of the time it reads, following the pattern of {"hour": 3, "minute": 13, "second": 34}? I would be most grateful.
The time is {"hour": 7, "minute": 20, "second": 48}
